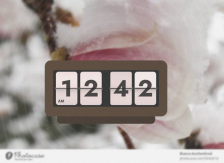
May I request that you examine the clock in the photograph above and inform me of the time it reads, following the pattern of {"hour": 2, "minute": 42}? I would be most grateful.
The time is {"hour": 12, "minute": 42}
